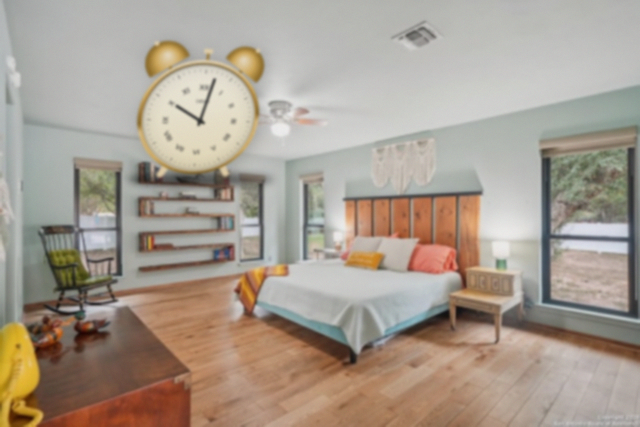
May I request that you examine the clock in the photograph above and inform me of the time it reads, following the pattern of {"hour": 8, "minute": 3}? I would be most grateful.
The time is {"hour": 10, "minute": 2}
